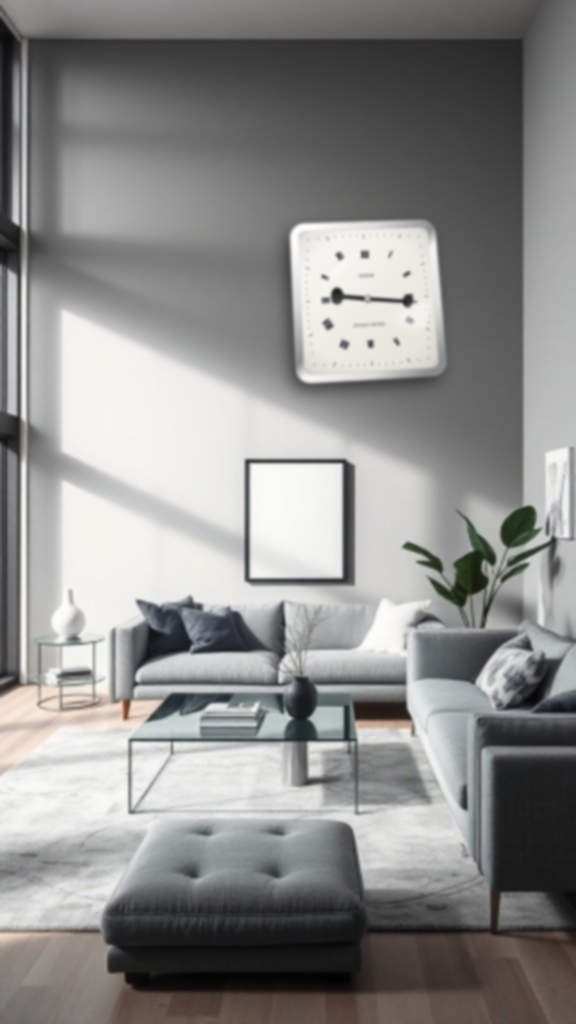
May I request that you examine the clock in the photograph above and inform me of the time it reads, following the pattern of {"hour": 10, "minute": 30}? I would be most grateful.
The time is {"hour": 9, "minute": 16}
